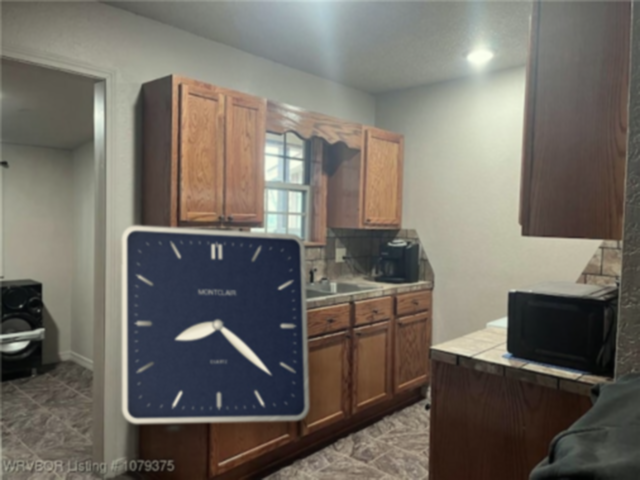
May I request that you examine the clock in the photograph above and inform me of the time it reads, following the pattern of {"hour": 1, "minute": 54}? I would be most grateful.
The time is {"hour": 8, "minute": 22}
